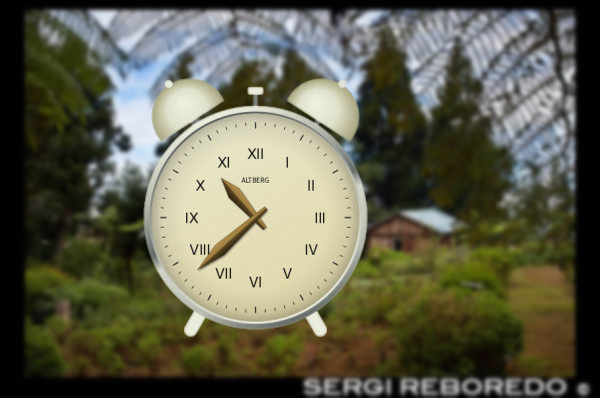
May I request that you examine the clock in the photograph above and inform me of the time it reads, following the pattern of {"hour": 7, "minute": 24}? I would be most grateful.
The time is {"hour": 10, "minute": 38}
